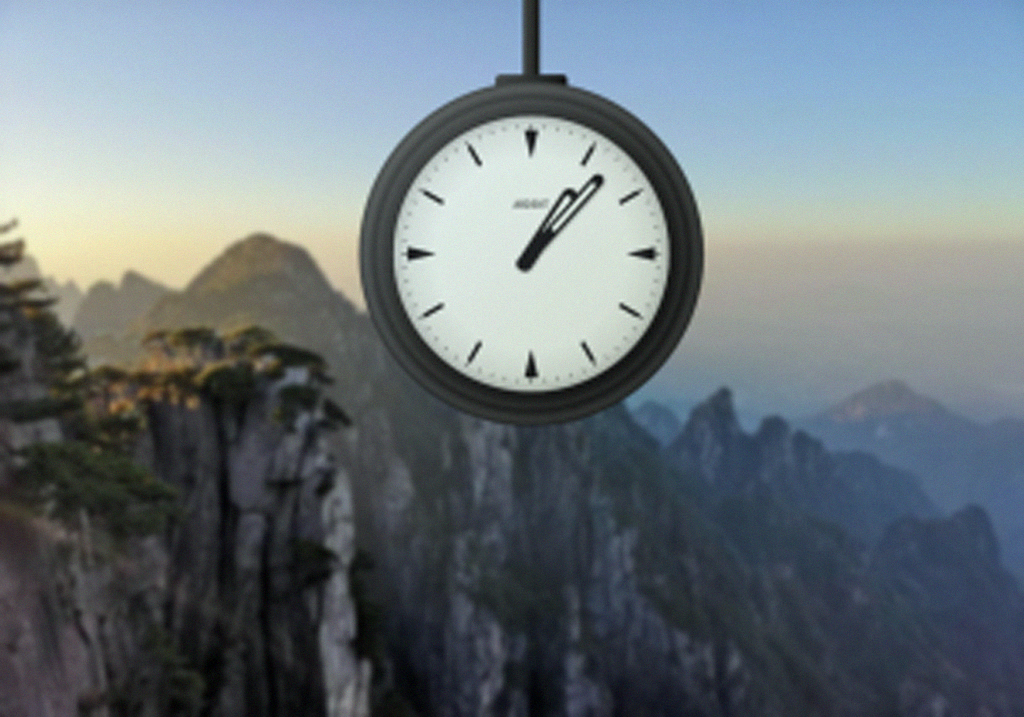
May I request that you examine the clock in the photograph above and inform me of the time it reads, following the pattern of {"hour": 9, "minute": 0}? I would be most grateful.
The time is {"hour": 1, "minute": 7}
